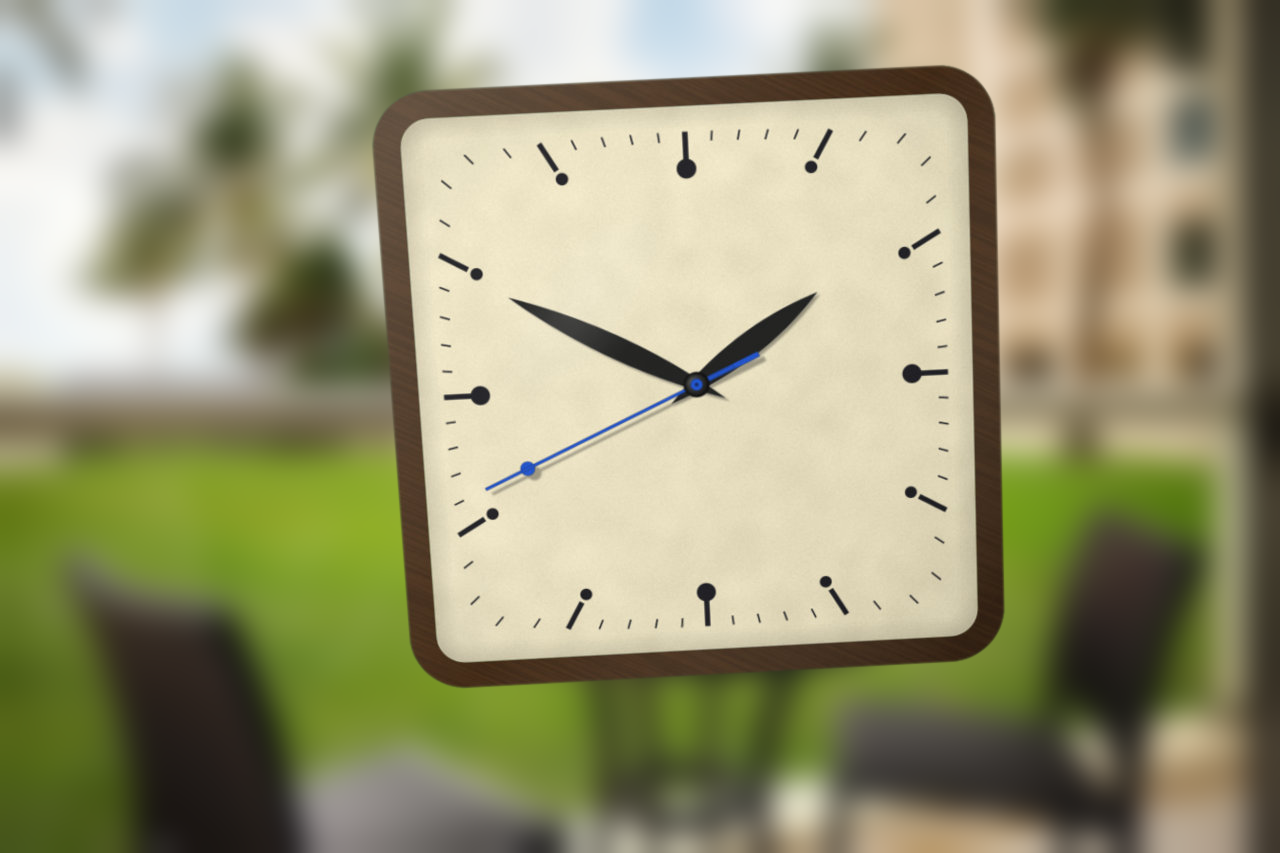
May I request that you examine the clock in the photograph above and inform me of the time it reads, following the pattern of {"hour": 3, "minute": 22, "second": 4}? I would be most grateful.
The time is {"hour": 1, "minute": 49, "second": 41}
